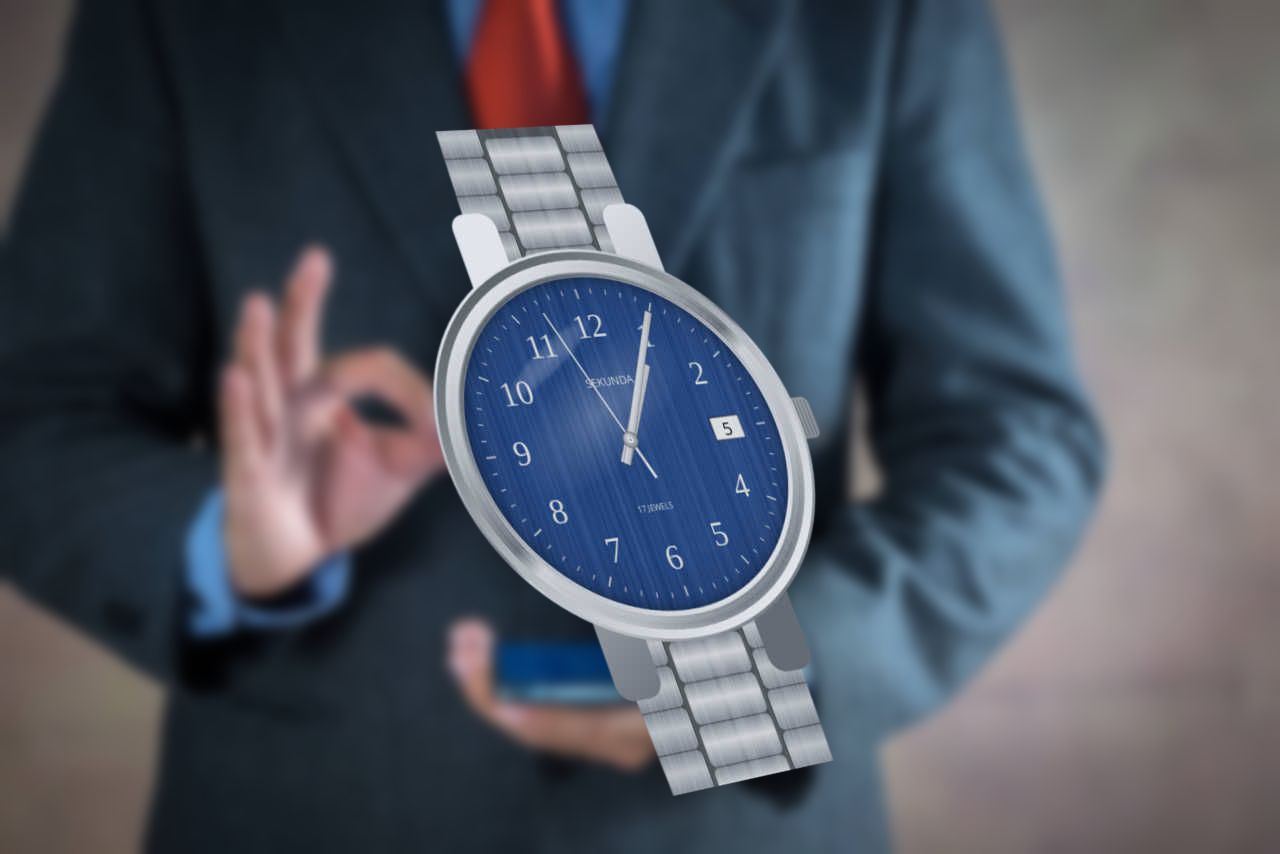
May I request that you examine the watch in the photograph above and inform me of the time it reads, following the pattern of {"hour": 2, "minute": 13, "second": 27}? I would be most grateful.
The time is {"hour": 1, "minute": 4, "second": 57}
